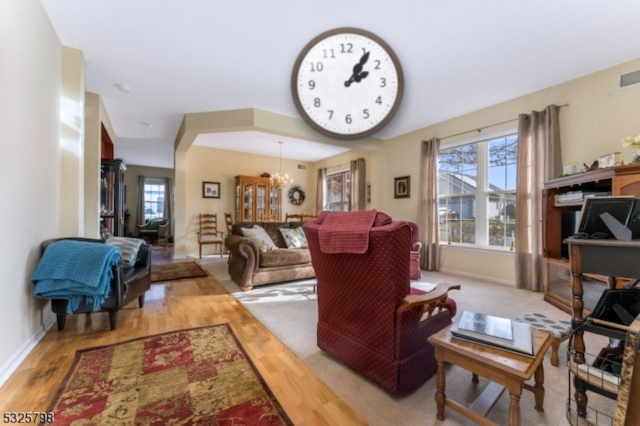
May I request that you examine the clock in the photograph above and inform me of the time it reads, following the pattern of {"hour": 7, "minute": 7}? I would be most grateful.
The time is {"hour": 2, "minute": 6}
